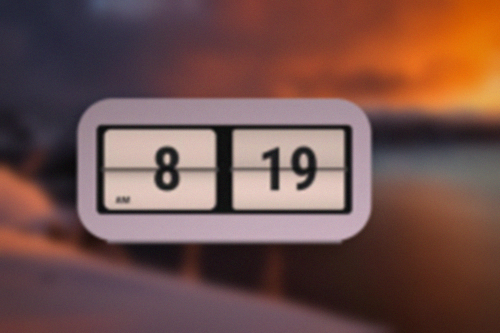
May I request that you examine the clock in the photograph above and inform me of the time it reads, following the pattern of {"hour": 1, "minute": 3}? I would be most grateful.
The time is {"hour": 8, "minute": 19}
